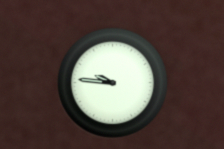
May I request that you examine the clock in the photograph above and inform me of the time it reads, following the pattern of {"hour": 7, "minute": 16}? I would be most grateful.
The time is {"hour": 9, "minute": 46}
